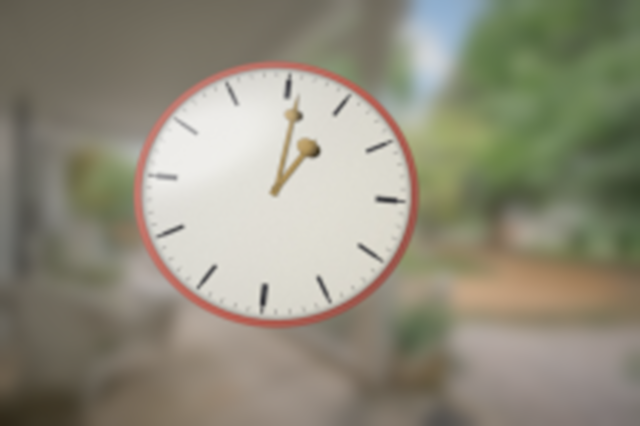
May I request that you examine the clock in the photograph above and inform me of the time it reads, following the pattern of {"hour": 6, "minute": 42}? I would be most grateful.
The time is {"hour": 1, "minute": 1}
